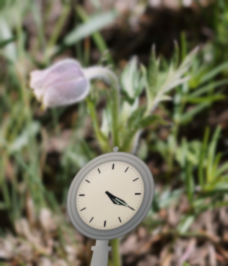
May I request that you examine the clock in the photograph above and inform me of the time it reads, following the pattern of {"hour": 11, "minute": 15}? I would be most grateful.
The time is {"hour": 4, "minute": 20}
